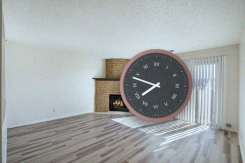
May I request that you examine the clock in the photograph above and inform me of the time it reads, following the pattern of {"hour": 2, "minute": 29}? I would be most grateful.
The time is {"hour": 7, "minute": 48}
